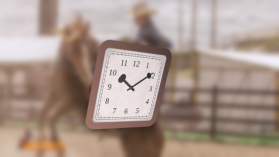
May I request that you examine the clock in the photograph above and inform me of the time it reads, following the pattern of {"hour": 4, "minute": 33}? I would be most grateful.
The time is {"hour": 10, "minute": 9}
